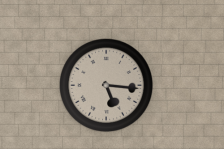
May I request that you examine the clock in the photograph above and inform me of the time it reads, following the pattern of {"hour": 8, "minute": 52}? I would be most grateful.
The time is {"hour": 5, "minute": 16}
